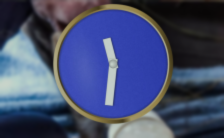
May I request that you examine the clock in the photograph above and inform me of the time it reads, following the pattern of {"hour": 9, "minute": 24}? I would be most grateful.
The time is {"hour": 11, "minute": 31}
